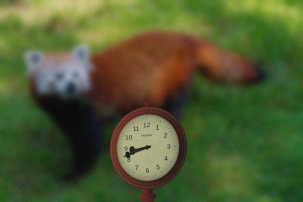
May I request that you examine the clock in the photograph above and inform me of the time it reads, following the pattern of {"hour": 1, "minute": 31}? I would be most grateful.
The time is {"hour": 8, "minute": 42}
